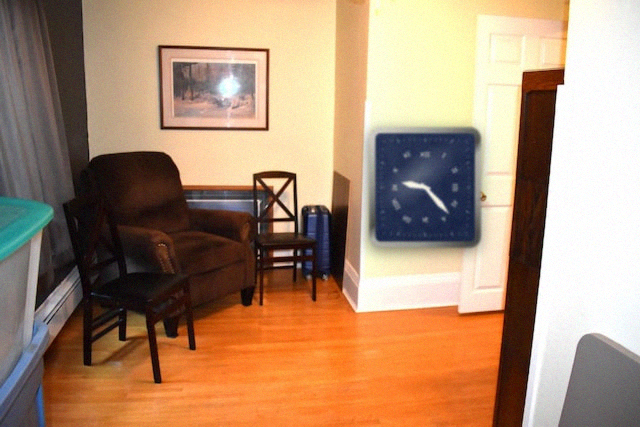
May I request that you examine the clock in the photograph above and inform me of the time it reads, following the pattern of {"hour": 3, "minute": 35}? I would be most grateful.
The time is {"hour": 9, "minute": 23}
